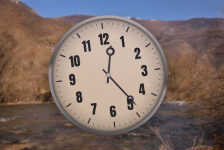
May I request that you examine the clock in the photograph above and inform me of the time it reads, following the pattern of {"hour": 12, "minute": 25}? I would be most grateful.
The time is {"hour": 12, "minute": 24}
